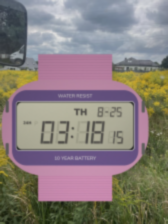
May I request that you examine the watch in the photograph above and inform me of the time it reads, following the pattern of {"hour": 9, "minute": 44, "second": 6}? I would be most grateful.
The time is {"hour": 3, "minute": 18, "second": 15}
